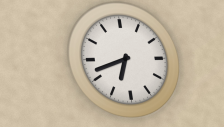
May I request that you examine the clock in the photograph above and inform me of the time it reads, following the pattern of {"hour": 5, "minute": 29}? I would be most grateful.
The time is {"hour": 6, "minute": 42}
